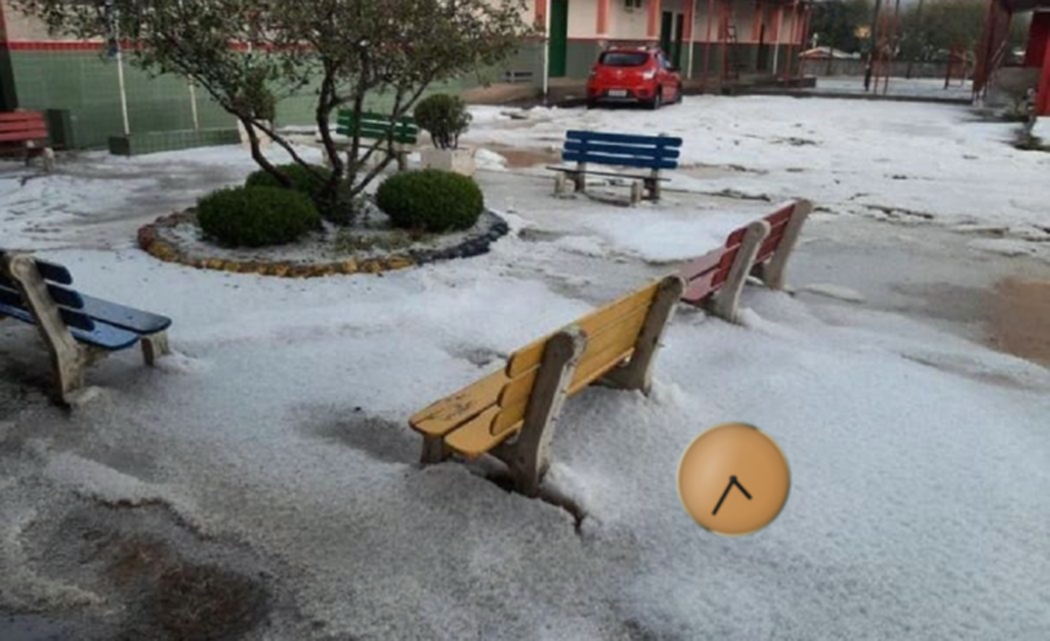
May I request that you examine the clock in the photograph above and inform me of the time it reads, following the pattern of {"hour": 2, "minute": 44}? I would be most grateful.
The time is {"hour": 4, "minute": 35}
